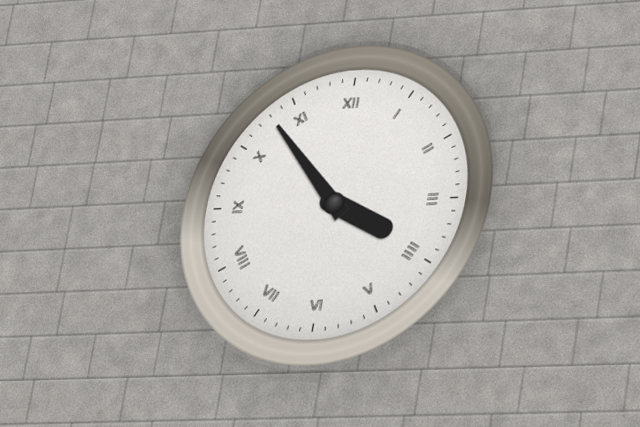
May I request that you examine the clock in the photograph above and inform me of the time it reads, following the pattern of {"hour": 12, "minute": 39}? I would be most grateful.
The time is {"hour": 3, "minute": 53}
